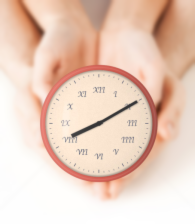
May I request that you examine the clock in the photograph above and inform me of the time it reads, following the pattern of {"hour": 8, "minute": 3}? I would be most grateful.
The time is {"hour": 8, "minute": 10}
